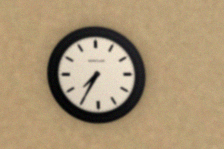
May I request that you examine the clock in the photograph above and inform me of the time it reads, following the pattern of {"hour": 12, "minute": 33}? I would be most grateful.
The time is {"hour": 7, "minute": 35}
